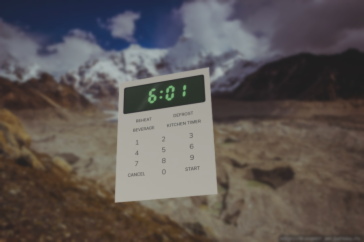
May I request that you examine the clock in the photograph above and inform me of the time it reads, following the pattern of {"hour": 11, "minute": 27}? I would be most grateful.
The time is {"hour": 6, "minute": 1}
